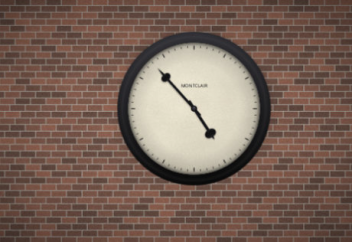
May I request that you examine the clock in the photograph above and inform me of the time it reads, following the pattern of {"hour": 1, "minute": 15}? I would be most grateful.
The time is {"hour": 4, "minute": 53}
